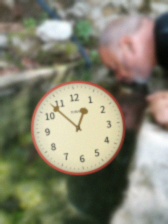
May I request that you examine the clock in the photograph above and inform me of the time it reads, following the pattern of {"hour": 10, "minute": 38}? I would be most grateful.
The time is {"hour": 12, "minute": 53}
